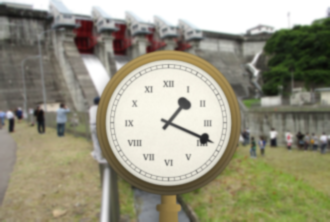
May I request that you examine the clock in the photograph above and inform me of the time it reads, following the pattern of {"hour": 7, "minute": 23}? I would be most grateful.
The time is {"hour": 1, "minute": 19}
